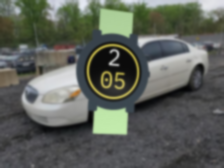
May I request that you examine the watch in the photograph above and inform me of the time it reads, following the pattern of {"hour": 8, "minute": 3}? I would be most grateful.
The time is {"hour": 2, "minute": 5}
